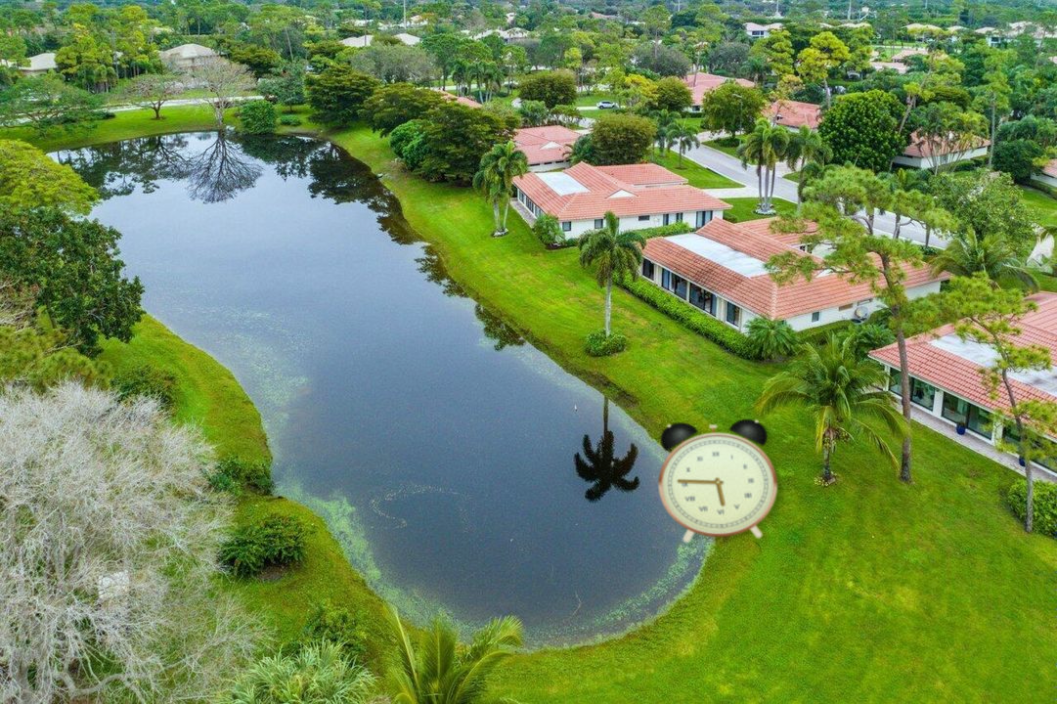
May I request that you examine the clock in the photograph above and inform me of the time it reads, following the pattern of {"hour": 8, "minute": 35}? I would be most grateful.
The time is {"hour": 5, "minute": 46}
